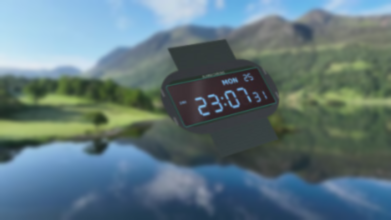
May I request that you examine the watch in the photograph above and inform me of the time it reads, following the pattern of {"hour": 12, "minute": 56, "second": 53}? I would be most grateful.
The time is {"hour": 23, "minute": 7, "second": 31}
